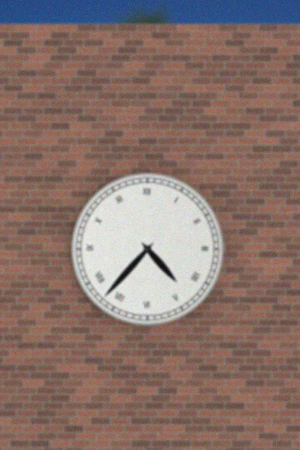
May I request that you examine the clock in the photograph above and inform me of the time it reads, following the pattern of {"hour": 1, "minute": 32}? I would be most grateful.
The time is {"hour": 4, "minute": 37}
